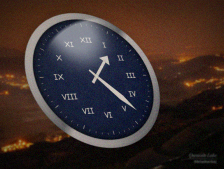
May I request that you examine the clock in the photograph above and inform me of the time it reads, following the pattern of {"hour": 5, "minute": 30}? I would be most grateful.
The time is {"hour": 1, "minute": 23}
